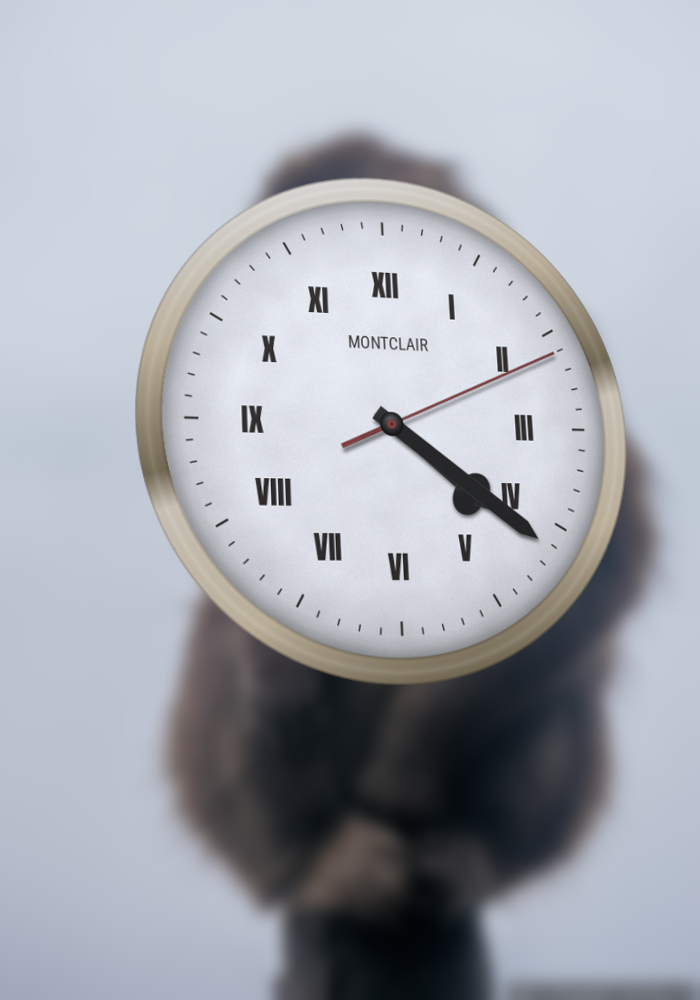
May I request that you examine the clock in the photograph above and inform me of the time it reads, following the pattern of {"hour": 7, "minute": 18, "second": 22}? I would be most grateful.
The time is {"hour": 4, "minute": 21, "second": 11}
